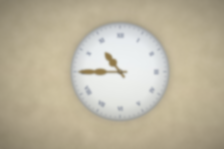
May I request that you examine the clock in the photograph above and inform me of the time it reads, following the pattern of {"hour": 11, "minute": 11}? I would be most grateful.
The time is {"hour": 10, "minute": 45}
